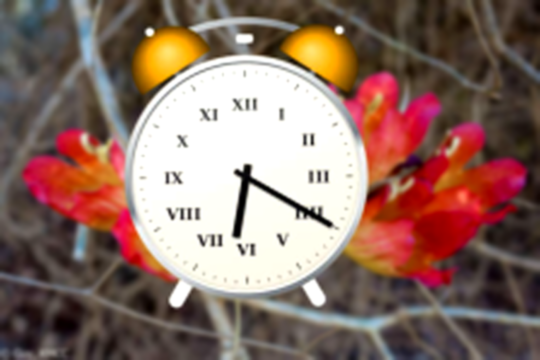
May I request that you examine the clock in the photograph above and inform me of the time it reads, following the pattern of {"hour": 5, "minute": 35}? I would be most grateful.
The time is {"hour": 6, "minute": 20}
